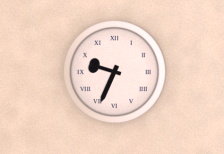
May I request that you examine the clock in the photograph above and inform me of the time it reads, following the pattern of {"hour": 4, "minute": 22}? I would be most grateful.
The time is {"hour": 9, "minute": 34}
